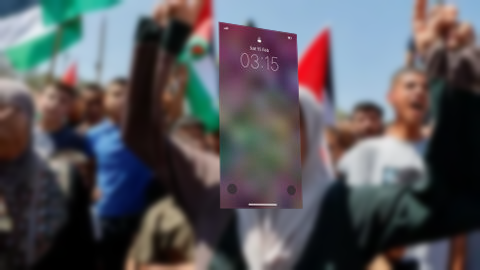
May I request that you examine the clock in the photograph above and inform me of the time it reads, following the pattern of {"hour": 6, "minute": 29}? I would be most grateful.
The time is {"hour": 3, "minute": 15}
